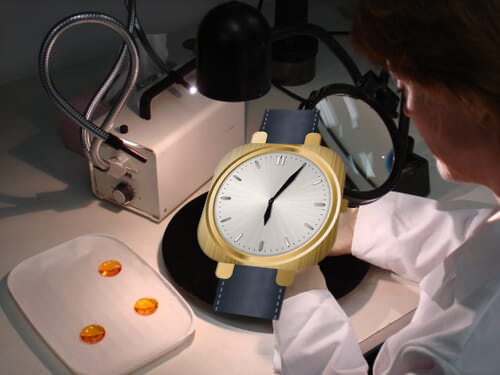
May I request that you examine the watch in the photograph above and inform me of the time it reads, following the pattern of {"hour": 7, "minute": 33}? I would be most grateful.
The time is {"hour": 6, "minute": 5}
